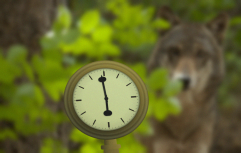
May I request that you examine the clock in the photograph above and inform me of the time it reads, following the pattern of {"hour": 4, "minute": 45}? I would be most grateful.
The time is {"hour": 5, "minute": 59}
